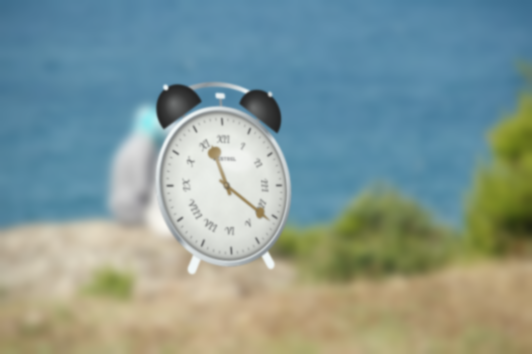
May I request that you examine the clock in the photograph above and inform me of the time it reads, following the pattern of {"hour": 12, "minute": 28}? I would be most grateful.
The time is {"hour": 11, "minute": 21}
